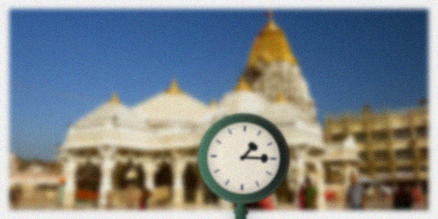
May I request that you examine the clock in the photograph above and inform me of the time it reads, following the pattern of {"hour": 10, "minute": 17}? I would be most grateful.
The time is {"hour": 1, "minute": 15}
